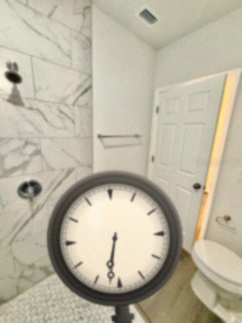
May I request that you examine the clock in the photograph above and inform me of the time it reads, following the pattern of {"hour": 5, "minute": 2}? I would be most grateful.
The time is {"hour": 6, "minute": 32}
